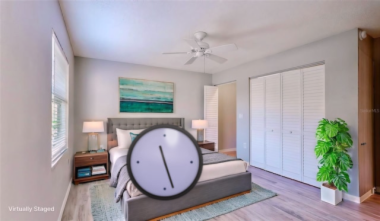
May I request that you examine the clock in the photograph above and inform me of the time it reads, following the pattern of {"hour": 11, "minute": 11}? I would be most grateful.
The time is {"hour": 11, "minute": 27}
